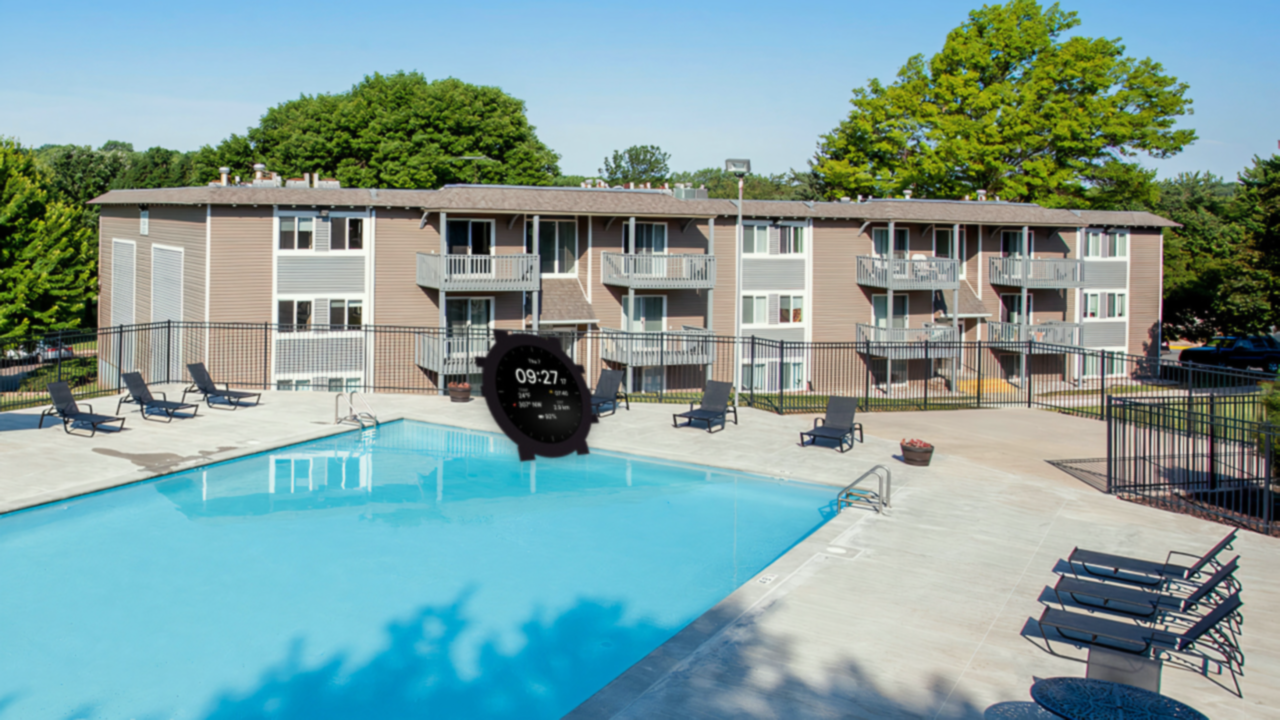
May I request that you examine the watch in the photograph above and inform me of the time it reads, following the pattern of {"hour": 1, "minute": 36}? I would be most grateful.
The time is {"hour": 9, "minute": 27}
